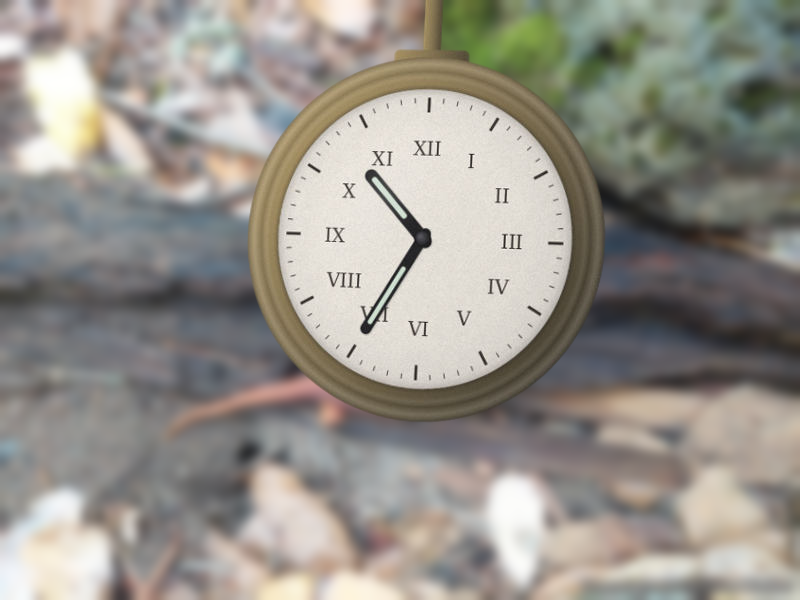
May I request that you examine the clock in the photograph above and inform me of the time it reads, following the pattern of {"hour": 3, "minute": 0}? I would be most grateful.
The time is {"hour": 10, "minute": 35}
